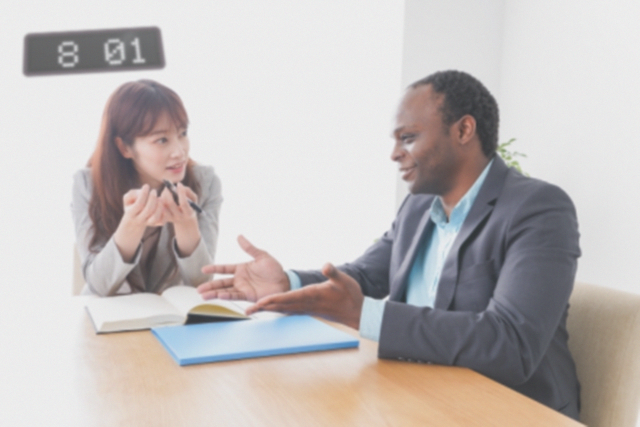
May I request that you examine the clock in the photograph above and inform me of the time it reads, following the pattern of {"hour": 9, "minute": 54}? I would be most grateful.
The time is {"hour": 8, "minute": 1}
